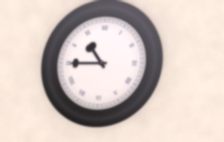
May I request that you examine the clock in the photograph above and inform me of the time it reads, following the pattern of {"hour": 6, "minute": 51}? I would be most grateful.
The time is {"hour": 10, "minute": 45}
